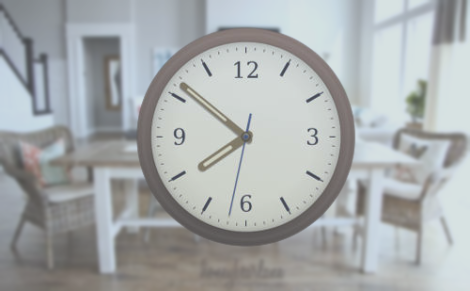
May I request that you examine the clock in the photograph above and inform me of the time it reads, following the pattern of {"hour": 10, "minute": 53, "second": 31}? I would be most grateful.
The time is {"hour": 7, "minute": 51, "second": 32}
